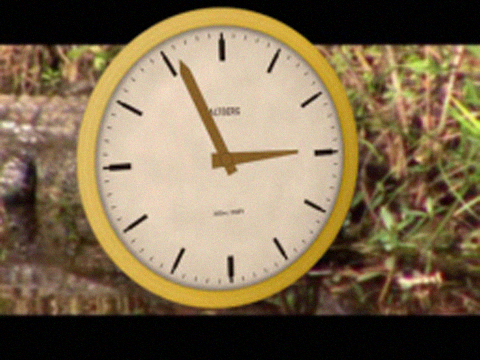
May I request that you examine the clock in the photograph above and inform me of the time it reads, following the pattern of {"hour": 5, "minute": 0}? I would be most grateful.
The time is {"hour": 2, "minute": 56}
